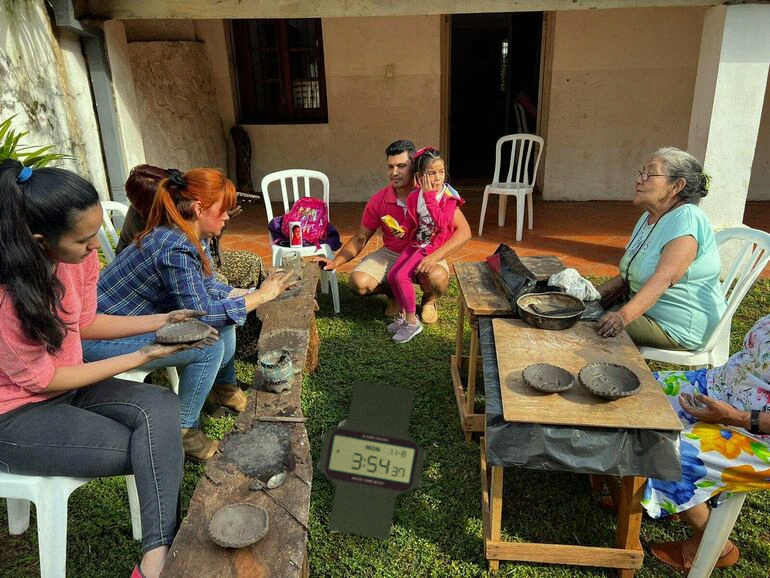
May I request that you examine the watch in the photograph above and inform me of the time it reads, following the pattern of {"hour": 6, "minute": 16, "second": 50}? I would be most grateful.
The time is {"hour": 3, "minute": 54, "second": 37}
